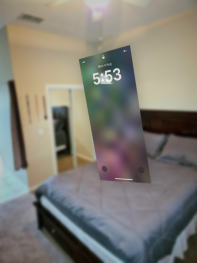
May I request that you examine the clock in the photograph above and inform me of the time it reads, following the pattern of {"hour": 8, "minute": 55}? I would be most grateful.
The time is {"hour": 5, "minute": 53}
